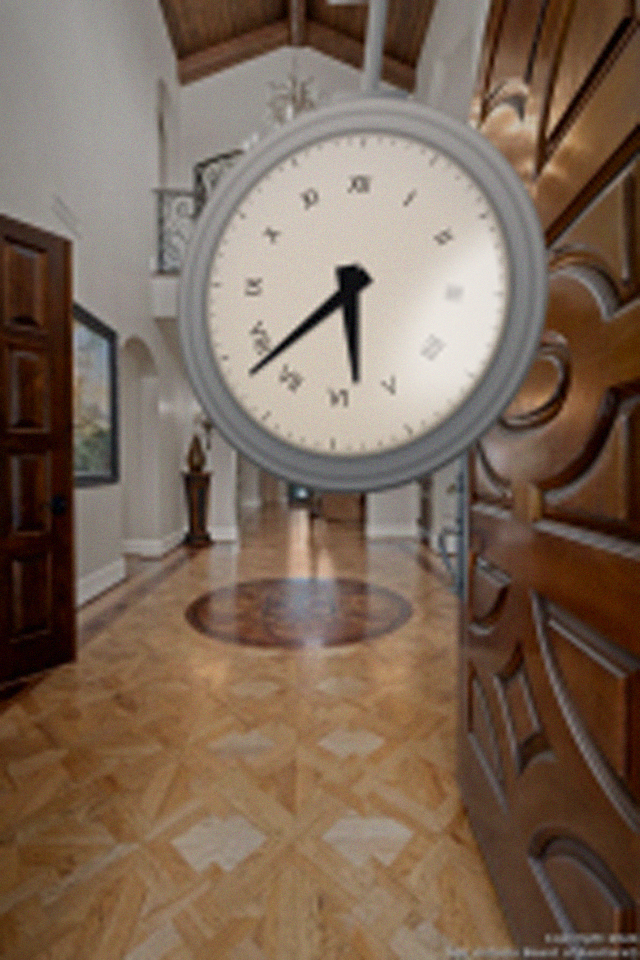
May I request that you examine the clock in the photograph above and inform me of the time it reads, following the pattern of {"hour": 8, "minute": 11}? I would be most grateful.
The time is {"hour": 5, "minute": 38}
